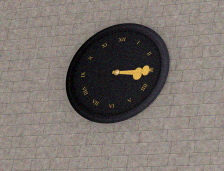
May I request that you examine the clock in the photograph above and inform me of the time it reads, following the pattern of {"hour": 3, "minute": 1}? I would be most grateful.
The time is {"hour": 3, "minute": 15}
